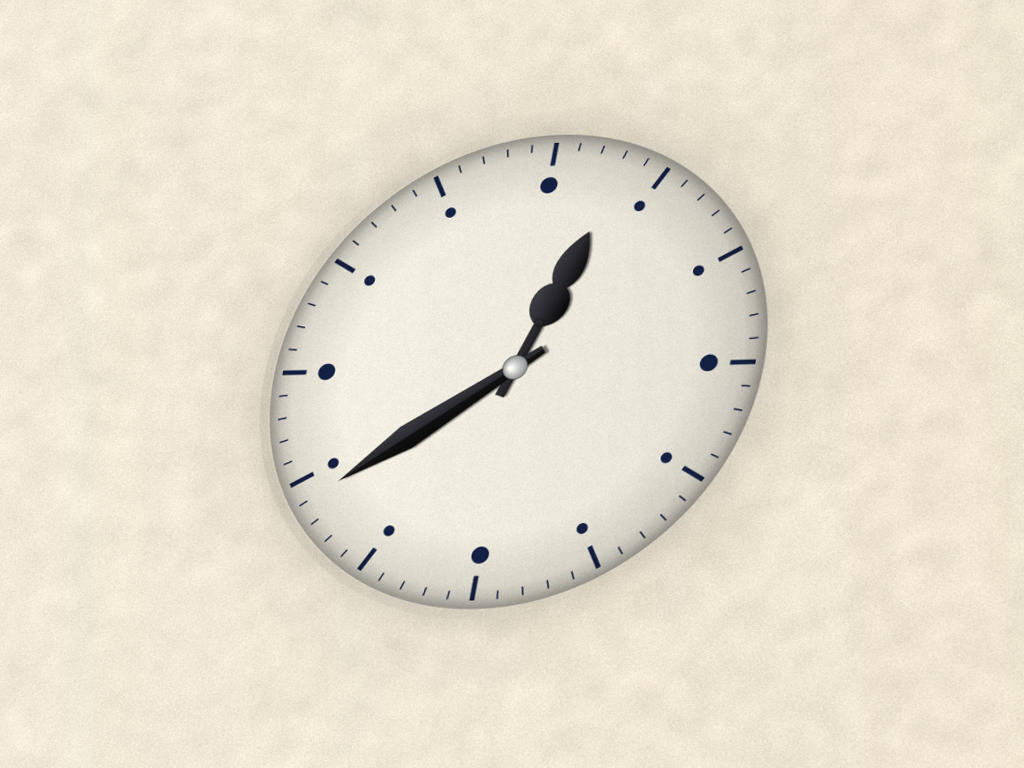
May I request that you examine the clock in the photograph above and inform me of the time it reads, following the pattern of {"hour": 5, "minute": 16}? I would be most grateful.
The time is {"hour": 12, "minute": 39}
